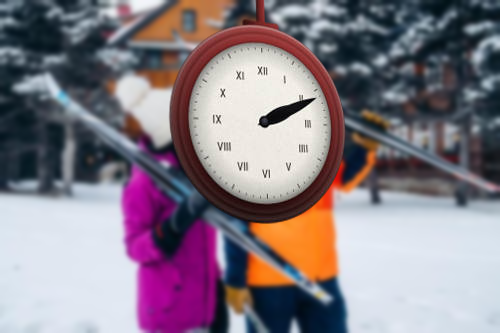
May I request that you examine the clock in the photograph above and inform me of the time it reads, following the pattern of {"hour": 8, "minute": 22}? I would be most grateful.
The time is {"hour": 2, "minute": 11}
